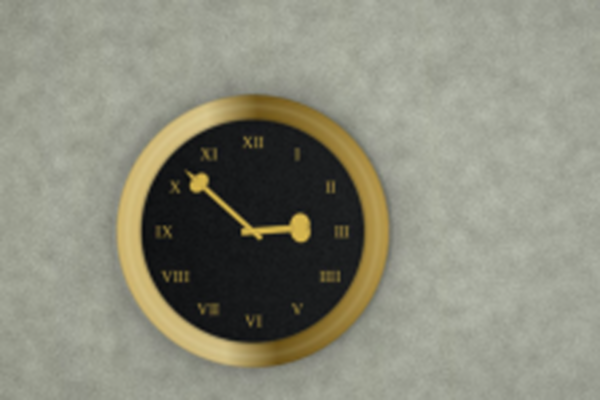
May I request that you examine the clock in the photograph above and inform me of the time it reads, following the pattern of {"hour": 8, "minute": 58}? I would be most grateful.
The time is {"hour": 2, "minute": 52}
